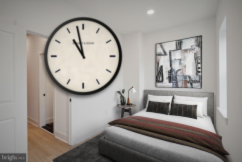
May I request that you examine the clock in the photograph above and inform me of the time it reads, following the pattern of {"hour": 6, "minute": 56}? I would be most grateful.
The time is {"hour": 10, "minute": 58}
